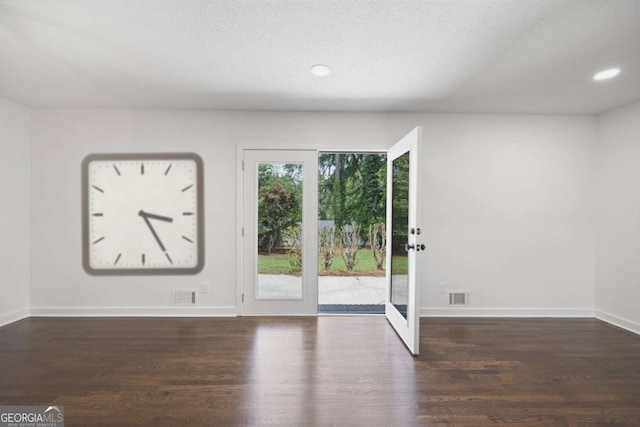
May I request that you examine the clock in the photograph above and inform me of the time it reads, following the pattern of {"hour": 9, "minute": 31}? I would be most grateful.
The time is {"hour": 3, "minute": 25}
